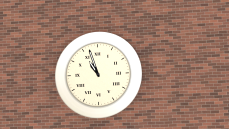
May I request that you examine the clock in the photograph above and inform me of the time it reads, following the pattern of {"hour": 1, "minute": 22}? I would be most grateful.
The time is {"hour": 10, "minute": 57}
